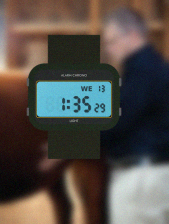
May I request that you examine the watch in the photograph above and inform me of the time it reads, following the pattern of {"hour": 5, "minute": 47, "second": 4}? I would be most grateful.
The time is {"hour": 1, "minute": 35, "second": 29}
